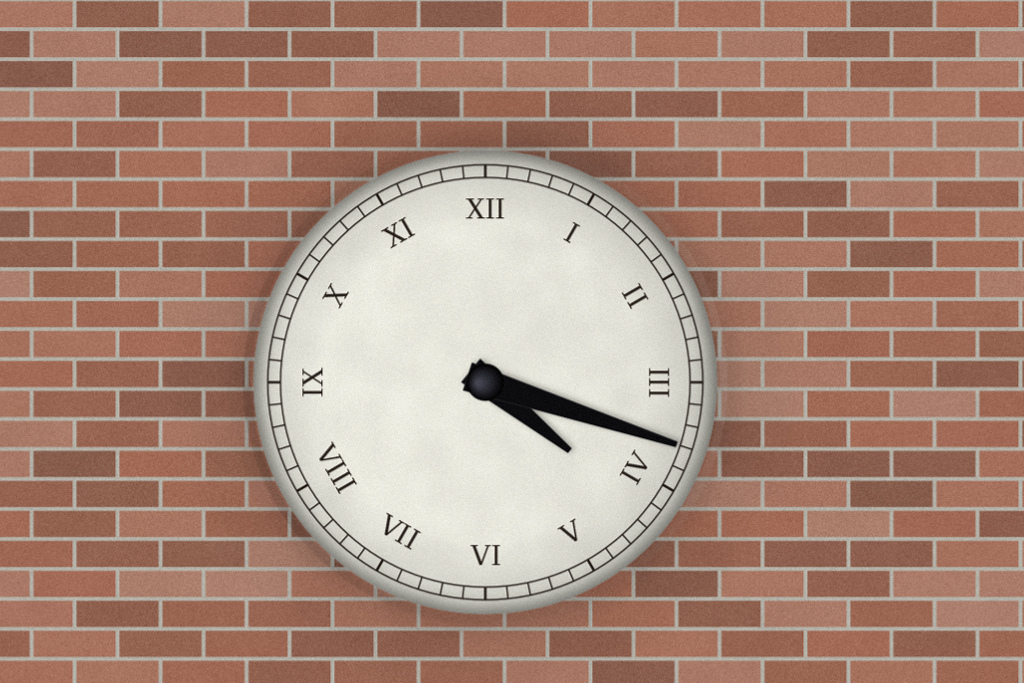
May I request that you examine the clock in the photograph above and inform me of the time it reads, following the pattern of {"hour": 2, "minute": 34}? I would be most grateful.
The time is {"hour": 4, "minute": 18}
